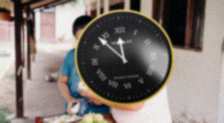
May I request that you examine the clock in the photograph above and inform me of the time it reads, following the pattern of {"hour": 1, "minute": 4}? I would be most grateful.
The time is {"hour": 11, "minute": 53}
